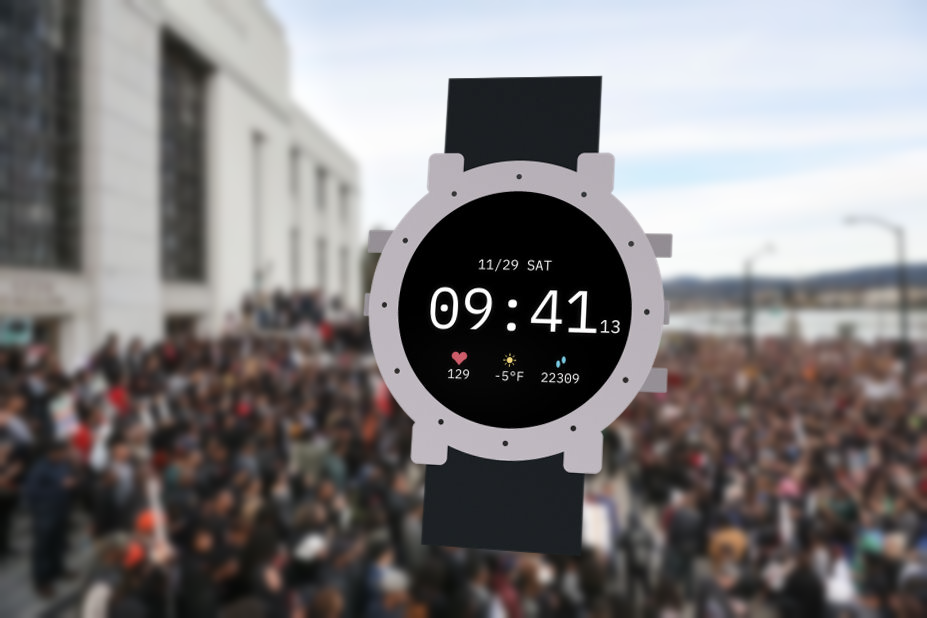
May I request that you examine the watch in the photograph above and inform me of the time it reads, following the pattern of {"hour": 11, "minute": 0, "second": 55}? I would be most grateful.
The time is {"hour": 9, "minute": 41, "second": 13}
